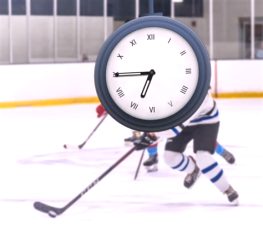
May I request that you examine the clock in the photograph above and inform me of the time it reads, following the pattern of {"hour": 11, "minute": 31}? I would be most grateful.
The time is {"hour": 6, "minute": 45}
